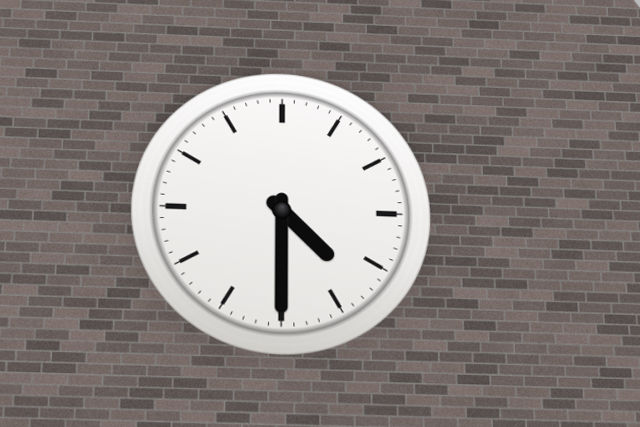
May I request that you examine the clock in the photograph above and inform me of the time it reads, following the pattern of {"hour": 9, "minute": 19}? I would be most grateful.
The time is {"hour": 4, "minute": 30}
